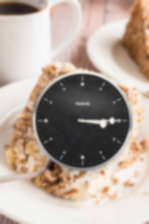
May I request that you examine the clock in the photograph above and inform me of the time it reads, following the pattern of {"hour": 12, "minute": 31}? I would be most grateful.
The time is {"hour": 3, "minute": 15}
